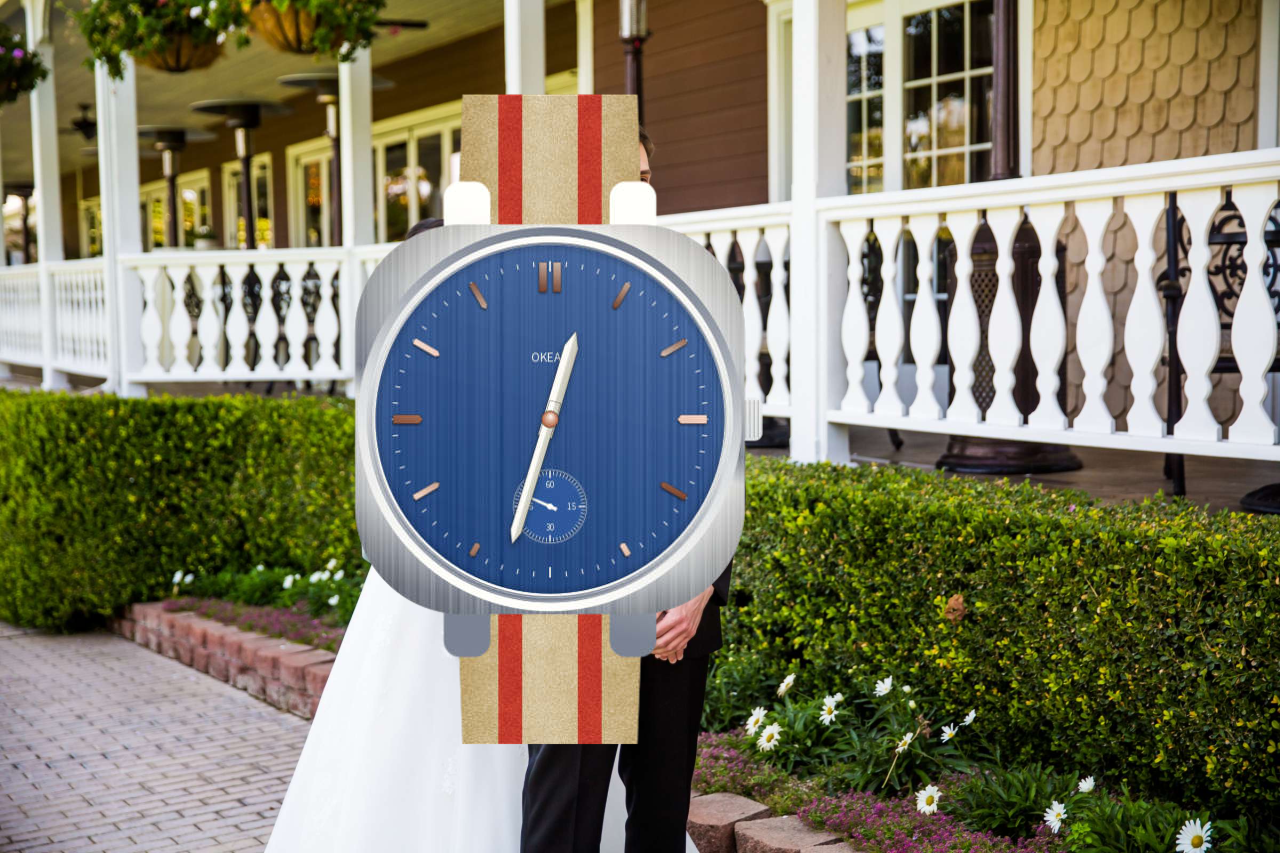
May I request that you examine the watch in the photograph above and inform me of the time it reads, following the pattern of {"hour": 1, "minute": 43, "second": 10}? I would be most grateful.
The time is {"hour": 12, "minute": 32, "second": 49}
